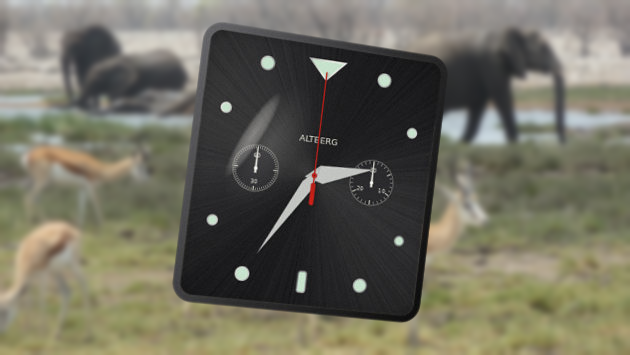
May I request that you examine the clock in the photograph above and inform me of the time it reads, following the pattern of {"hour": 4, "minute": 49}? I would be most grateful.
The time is {"hour": 2, "minute": 35}
